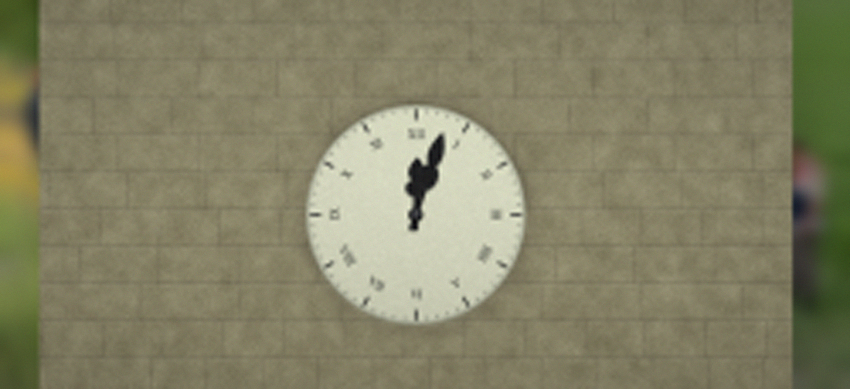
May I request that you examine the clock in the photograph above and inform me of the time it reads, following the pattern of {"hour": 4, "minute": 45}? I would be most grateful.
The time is {"hour": 12, "minute": 3}
